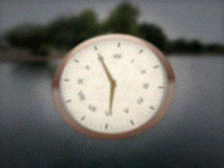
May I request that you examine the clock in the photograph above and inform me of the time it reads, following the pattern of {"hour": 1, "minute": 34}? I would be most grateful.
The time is {"hour": 5, "minute": 55}
